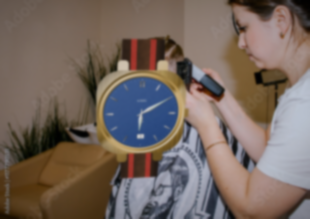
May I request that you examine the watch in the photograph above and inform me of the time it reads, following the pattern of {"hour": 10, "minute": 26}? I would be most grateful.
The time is {"hour": 6, "minute": 10}
